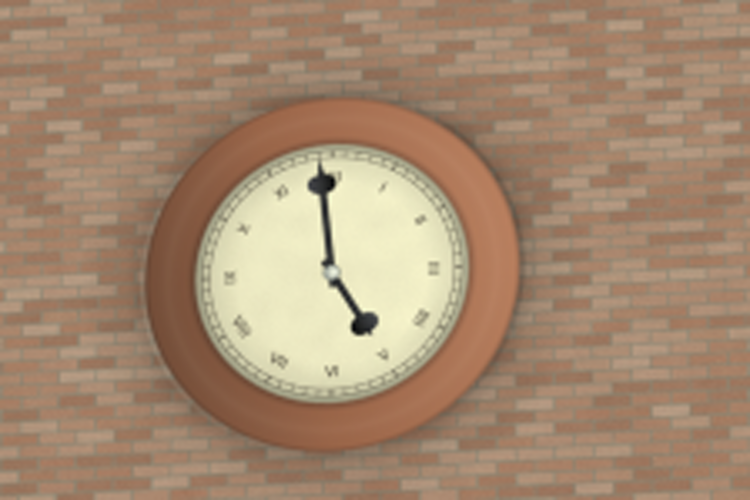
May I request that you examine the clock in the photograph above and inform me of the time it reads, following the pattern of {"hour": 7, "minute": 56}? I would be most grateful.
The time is {"hour": 4, "minute": 59}
